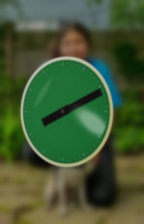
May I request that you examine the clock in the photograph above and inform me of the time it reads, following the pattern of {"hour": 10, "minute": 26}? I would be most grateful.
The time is {"hour": 8, "minute": 11}
